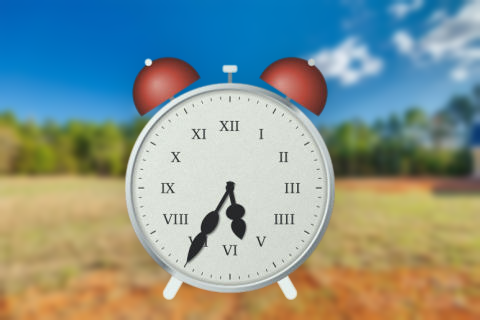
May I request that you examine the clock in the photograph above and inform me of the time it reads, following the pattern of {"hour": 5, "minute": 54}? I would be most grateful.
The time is {"hour": 5, "minute": 35}
